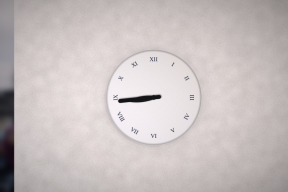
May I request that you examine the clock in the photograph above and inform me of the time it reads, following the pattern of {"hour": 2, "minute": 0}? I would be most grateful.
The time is {"hour": 8, "minute": 44}
